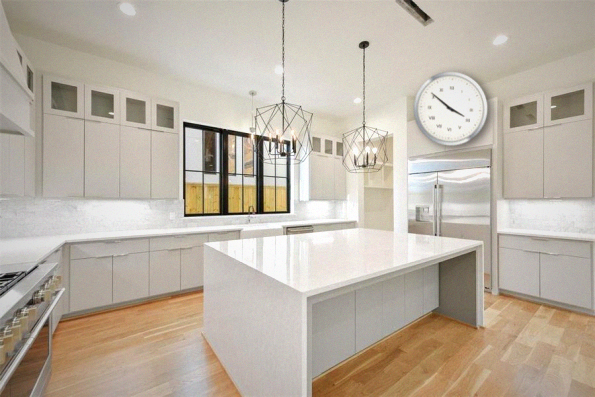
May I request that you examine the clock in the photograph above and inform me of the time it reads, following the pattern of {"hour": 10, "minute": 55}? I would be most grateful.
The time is {"hour": 3, "minute": 51}
